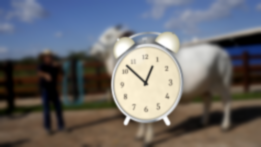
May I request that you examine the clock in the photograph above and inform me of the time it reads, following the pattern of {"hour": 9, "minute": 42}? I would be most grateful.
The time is {"hour": 12, "minute": 52}
